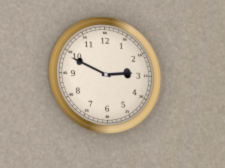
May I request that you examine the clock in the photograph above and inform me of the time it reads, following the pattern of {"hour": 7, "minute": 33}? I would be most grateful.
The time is {"hour": 2, "minute": 49}
